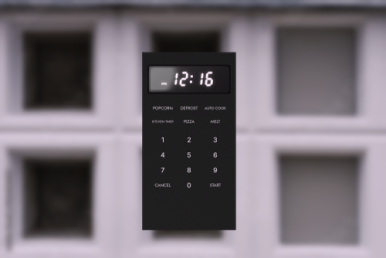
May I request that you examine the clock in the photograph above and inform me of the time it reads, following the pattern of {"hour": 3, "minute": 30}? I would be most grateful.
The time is {"hour": 12, "minute": 16}
